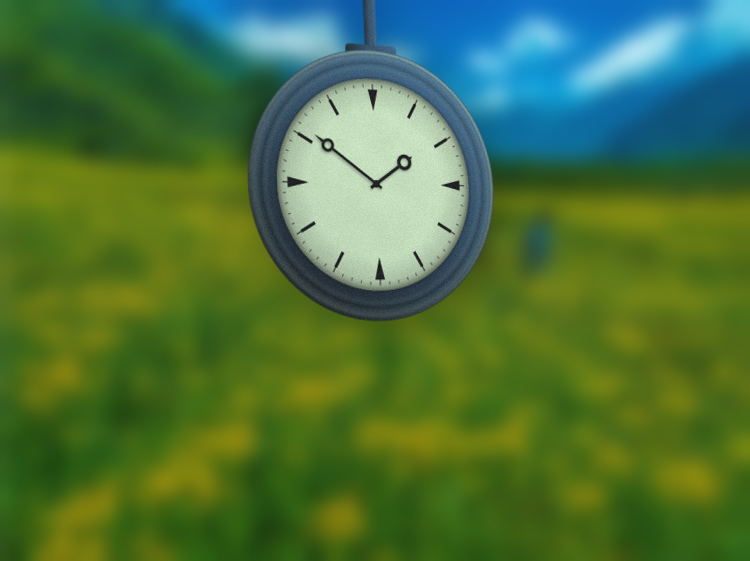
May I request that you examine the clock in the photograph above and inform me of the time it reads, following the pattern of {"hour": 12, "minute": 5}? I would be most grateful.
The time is {"hour": 1, "minute": 51}
